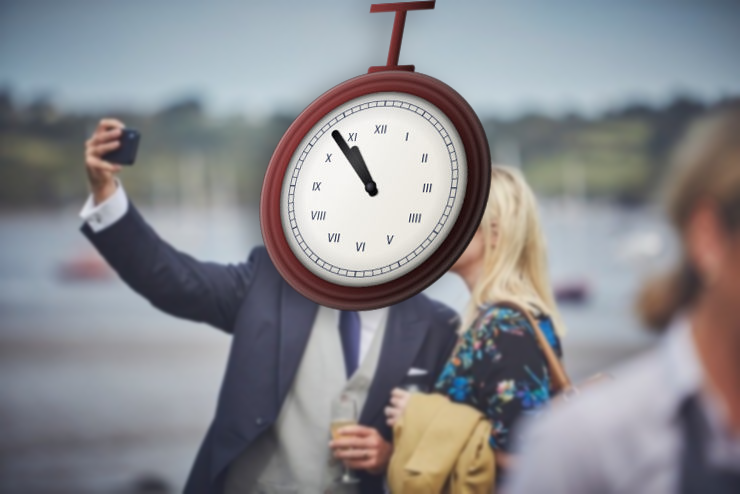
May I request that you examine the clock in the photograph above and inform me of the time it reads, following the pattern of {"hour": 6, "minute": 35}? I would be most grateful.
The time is {"hour": 10, "minute": 53}
